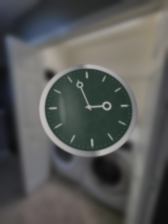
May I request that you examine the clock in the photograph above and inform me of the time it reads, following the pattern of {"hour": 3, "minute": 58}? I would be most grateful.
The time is {"hour": 2, "minute": 57}
